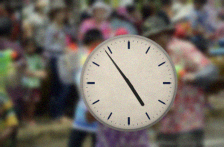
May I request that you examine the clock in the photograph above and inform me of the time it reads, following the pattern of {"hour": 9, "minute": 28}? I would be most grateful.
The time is {"hour": 4, "minute": 54}
